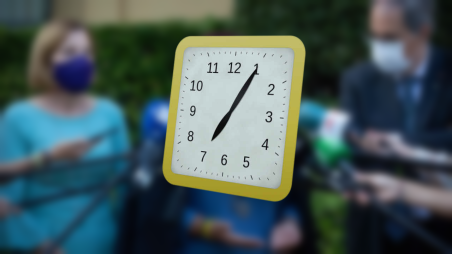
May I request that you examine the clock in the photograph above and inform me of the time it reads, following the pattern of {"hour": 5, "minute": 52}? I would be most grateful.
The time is {"hour": 7, "minute": 5}
